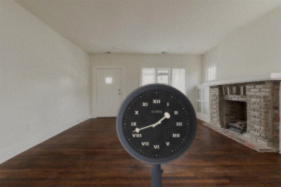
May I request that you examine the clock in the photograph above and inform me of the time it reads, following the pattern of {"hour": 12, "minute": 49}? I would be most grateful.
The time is {"hour": 1, "minute": 42}
